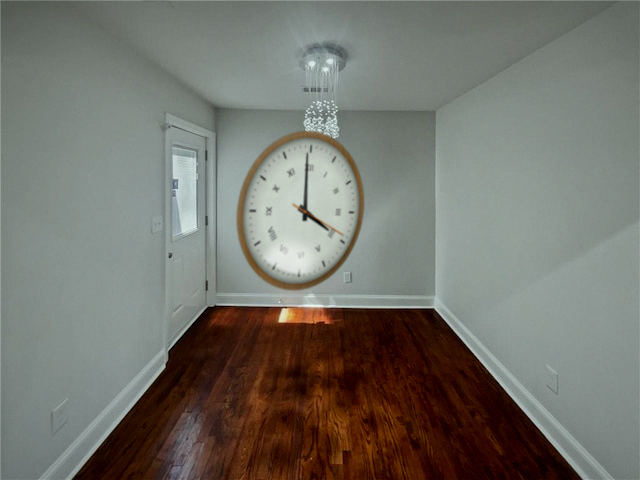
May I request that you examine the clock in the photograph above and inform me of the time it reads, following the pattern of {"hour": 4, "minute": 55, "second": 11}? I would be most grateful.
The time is {"hour": 3, "minute": 59, "second": 19}
